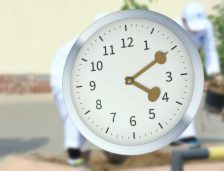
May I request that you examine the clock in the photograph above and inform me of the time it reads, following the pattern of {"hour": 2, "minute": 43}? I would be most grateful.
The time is {"hour": 4, "minute": 10}
